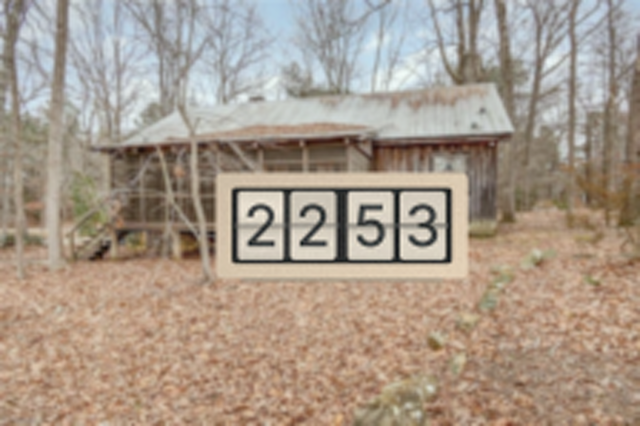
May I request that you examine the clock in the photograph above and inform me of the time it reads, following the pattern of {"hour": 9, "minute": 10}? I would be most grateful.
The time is {"hour": 22, "minute": 53}
